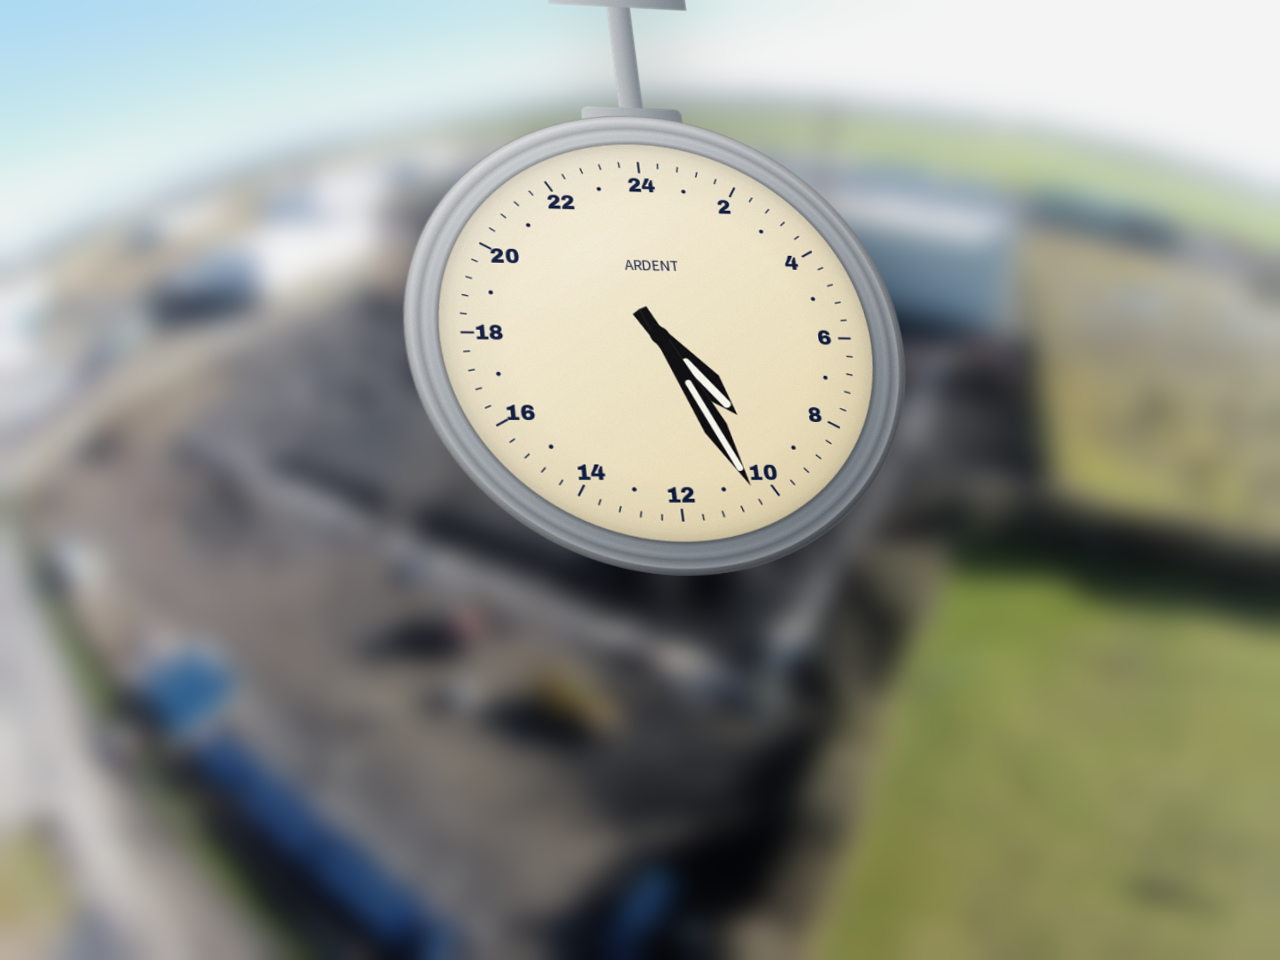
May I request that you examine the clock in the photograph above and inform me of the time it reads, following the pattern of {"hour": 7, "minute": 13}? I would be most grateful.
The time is {"hour": 9, "minute": 26}
